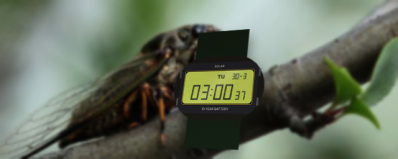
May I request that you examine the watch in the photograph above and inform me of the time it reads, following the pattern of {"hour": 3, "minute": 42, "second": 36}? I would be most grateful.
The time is {"hour": 3, "minute": 0, "second": 37}
